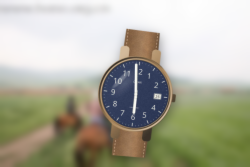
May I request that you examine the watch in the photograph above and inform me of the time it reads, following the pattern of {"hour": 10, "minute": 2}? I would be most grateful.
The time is {"hour": 5, "minute": 59}
